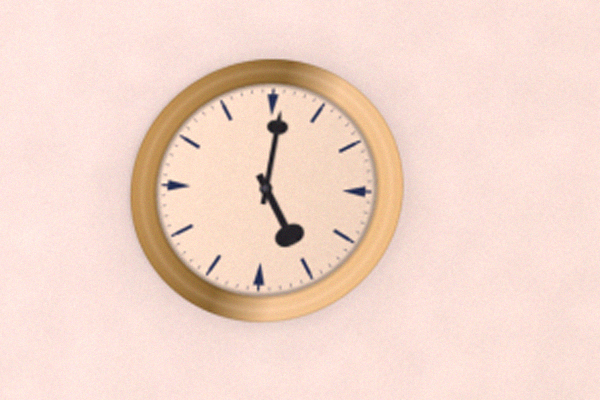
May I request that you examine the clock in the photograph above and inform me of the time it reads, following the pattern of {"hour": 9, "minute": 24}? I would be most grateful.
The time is {"hour": 5, "minute": 1}
